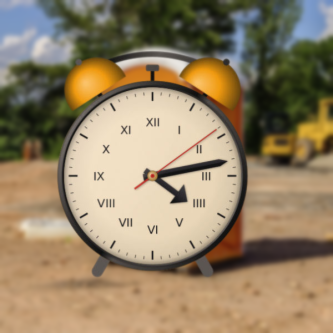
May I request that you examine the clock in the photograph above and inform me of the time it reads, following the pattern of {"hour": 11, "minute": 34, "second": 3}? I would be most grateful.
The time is {"hour": 4, "minute": 13, "second": 9}
